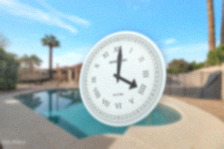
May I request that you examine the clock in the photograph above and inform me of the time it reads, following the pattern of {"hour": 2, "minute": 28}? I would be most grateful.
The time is {"hour": 4, "minute": 1}
